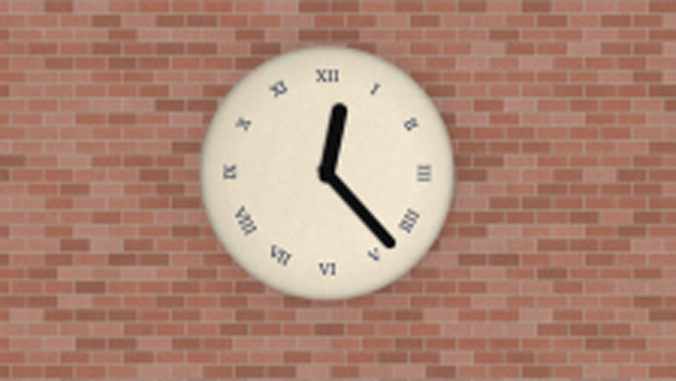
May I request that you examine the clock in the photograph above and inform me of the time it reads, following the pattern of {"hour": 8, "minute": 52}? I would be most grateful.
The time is {"hour": 12, "minute": 23}
